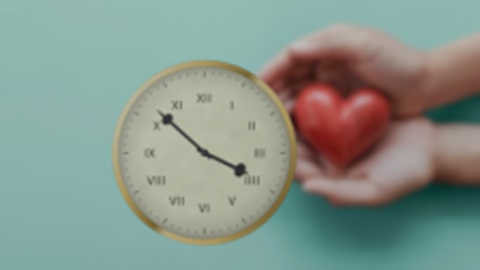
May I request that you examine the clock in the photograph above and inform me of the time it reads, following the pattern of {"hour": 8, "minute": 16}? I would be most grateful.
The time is {"hour": 3, "minute": 52}
